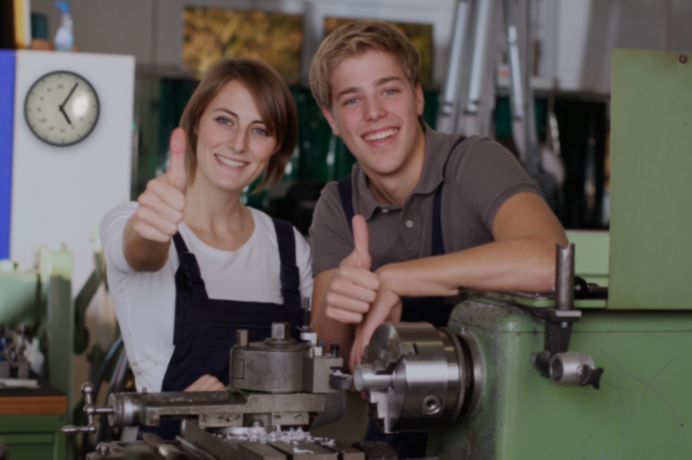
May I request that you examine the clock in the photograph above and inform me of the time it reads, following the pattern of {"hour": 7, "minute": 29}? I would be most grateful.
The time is {"hour": 5, "minute": 6}
